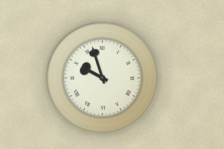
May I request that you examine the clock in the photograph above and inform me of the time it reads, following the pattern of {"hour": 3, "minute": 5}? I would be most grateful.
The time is {"hour": 9, "minute": 57}
